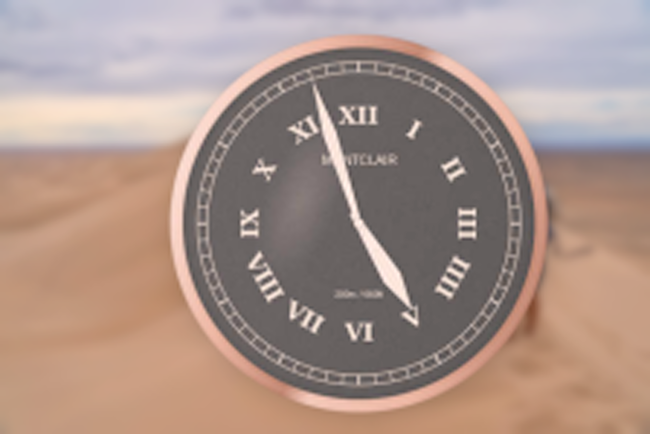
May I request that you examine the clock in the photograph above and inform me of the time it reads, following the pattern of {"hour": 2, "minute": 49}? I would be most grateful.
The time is {"hour": 4, "minute": 57}
